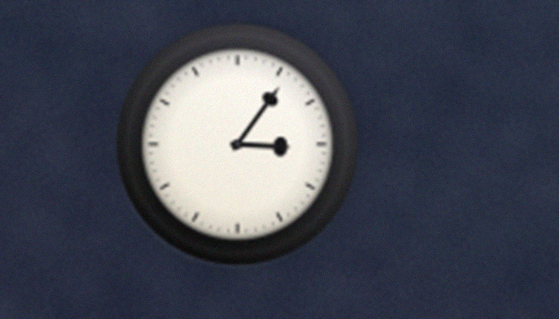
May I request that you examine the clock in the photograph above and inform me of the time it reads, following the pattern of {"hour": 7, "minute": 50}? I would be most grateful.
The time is {"hour": 3, "minute": 6}
